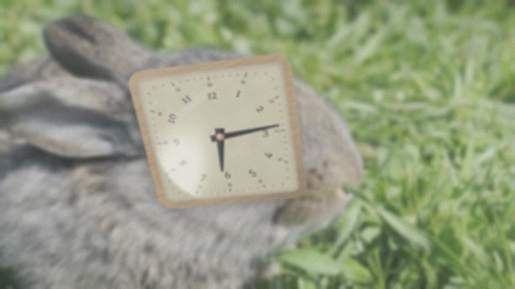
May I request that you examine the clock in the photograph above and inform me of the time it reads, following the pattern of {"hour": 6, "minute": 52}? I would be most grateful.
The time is {"hour": 6, "minute": 14}
